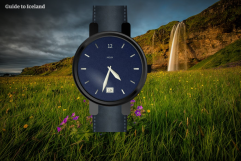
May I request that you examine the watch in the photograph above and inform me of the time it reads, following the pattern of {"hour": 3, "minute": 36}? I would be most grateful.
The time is {"hour": 4, "minute": 33}
